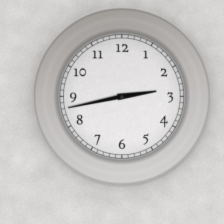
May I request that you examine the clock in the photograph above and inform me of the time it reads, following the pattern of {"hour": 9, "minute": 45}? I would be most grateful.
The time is {"hour": 2, "minute": 43}
